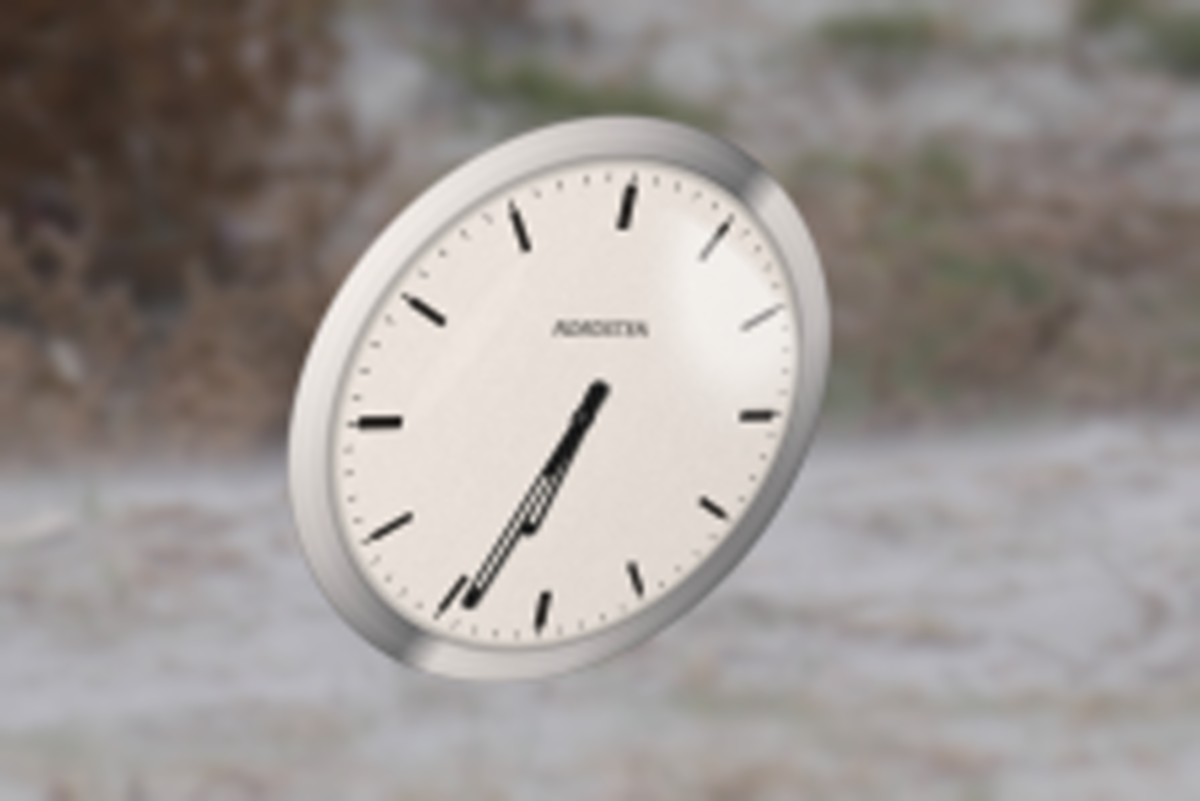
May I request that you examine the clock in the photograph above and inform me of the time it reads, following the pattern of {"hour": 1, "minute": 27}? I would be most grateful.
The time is {"hour": 6, "minute": 34}
